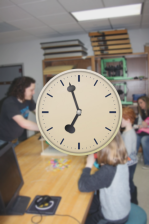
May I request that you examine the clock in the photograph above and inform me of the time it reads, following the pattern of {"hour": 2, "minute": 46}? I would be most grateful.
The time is {"hour": 6, "minute": 57}
